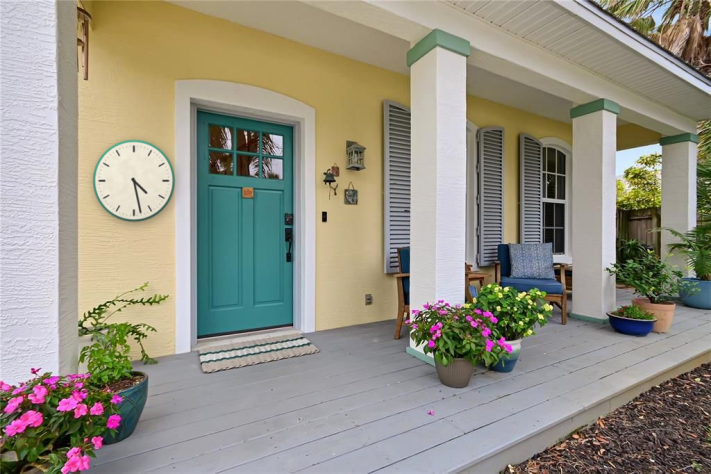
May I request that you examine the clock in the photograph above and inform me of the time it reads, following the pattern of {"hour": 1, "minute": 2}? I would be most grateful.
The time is {"hour": 4, "minute": 28}
